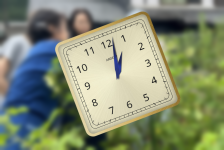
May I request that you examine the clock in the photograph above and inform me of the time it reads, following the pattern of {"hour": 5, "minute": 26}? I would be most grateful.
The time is {"hour": 1, "minute": 2}
